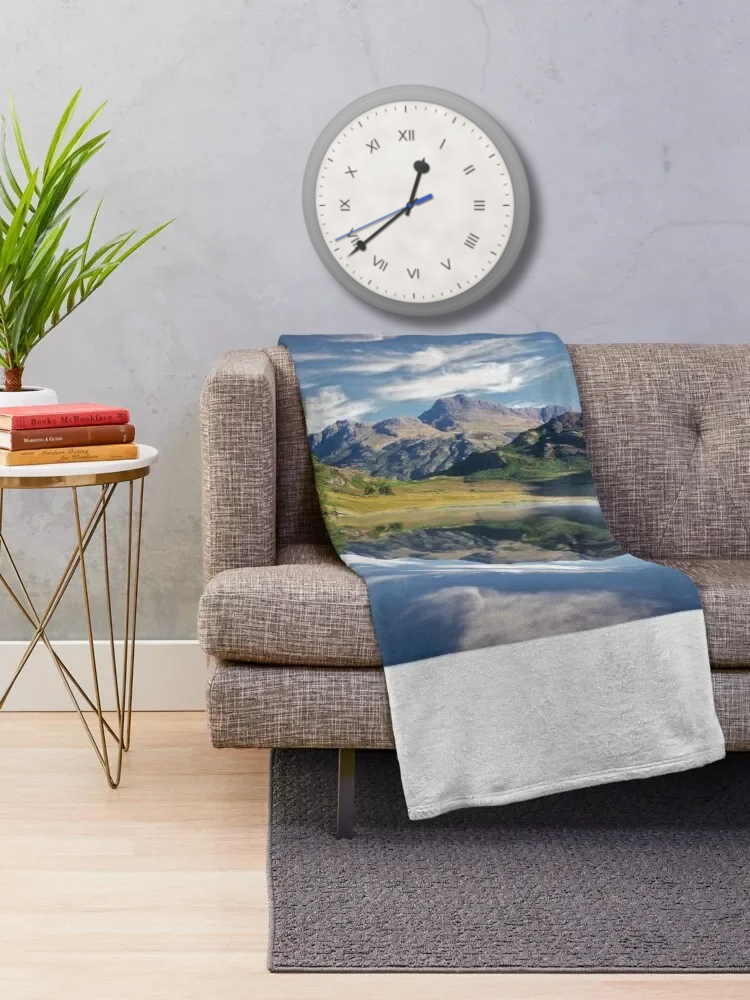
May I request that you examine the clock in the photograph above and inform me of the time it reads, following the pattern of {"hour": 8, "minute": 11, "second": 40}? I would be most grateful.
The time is {"hour": 12, "minute": 38, "second": 41}
